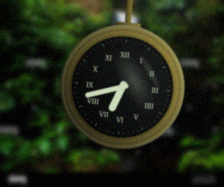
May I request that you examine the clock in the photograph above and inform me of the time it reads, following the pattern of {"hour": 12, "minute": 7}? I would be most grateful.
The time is {"hour": 6, "minute": 42}
